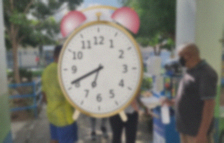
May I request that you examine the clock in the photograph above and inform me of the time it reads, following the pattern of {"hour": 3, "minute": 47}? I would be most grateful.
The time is {"hour": 6, "minute": 41}
